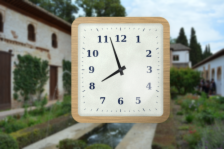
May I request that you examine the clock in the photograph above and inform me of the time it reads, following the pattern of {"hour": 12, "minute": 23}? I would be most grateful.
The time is {"hour": 7, "minute": 57}
